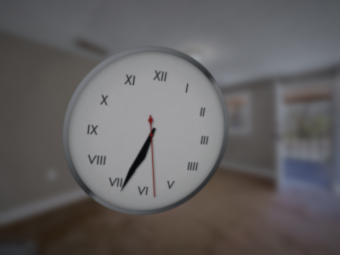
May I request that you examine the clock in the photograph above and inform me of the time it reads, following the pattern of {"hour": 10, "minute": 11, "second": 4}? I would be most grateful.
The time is {"hour": 6, "minute": 33, "second": 28}
